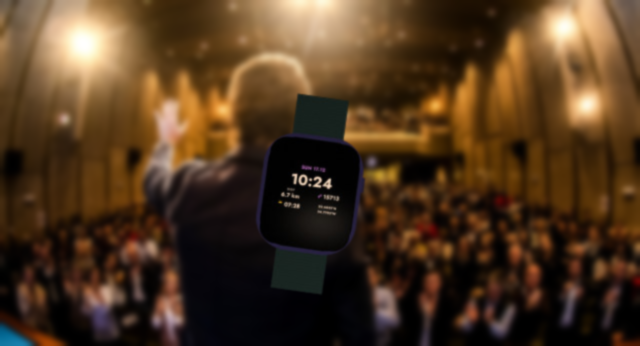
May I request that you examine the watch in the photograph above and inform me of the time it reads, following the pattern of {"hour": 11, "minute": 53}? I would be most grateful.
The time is {"hour": 10, "minute": 24}
